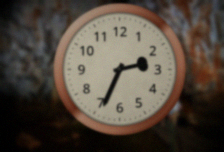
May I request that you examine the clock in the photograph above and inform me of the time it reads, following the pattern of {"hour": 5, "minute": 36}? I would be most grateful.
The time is {"hour": 2, "minute": 34}
